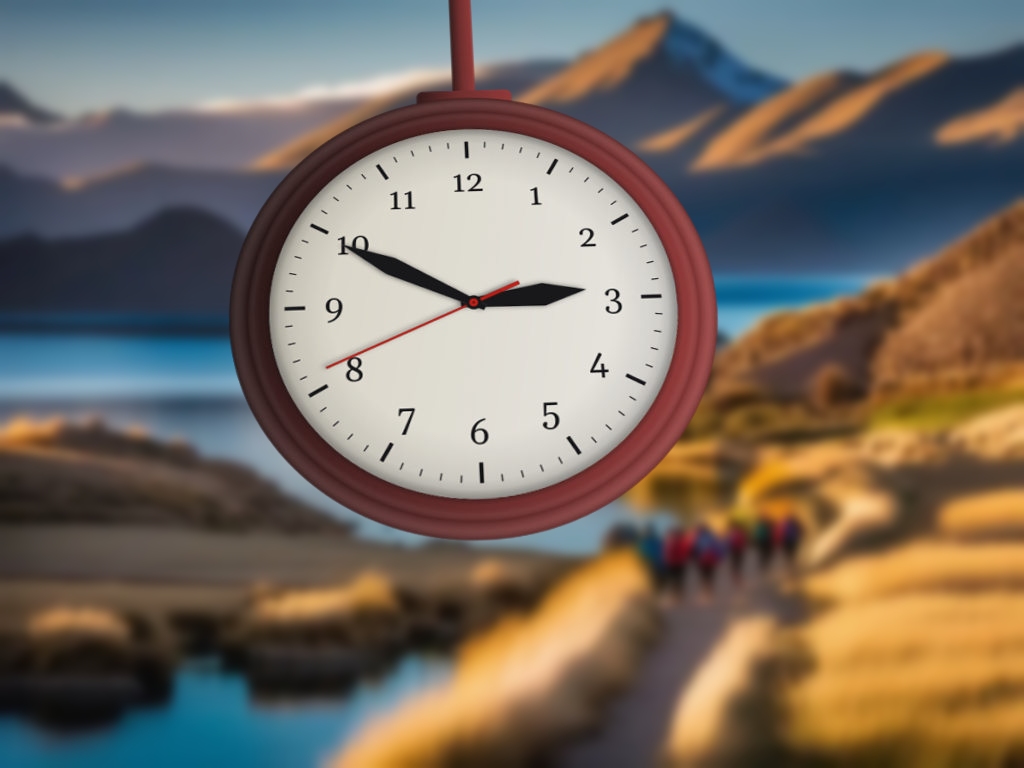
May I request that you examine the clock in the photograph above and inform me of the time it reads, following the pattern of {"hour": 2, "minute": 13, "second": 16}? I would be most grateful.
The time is {"hour": 2, "minute": 49, "second": 41}
